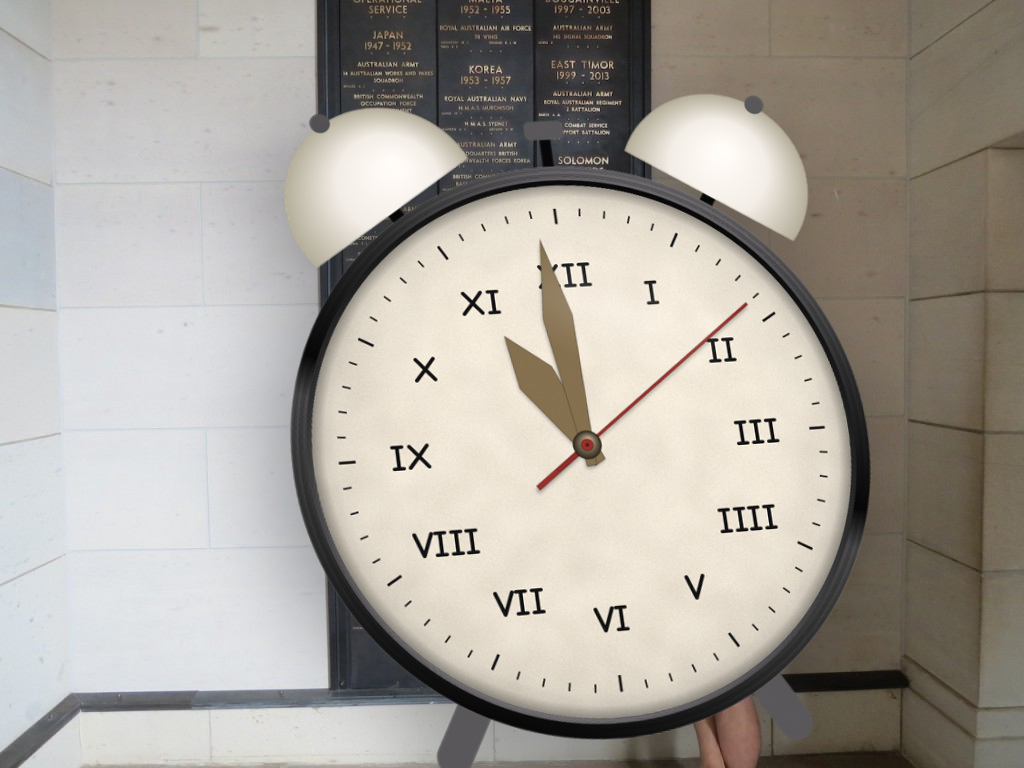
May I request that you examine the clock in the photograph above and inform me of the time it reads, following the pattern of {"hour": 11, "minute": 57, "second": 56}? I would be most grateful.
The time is {"hour": 10, "minute": 59, "second": 9}
